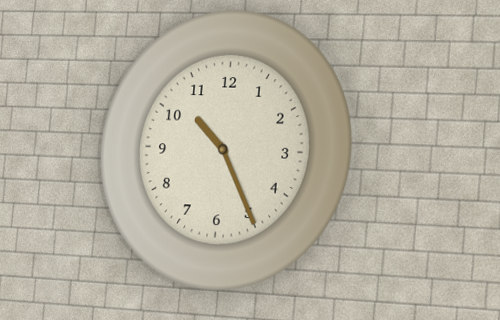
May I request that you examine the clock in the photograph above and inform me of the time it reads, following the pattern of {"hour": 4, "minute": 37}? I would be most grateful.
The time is {"hour": 10, "minute": 25}
